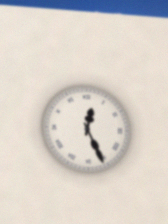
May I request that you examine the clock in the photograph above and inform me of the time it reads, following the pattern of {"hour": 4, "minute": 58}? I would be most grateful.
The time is {"hour": 12, "minute": 26}
